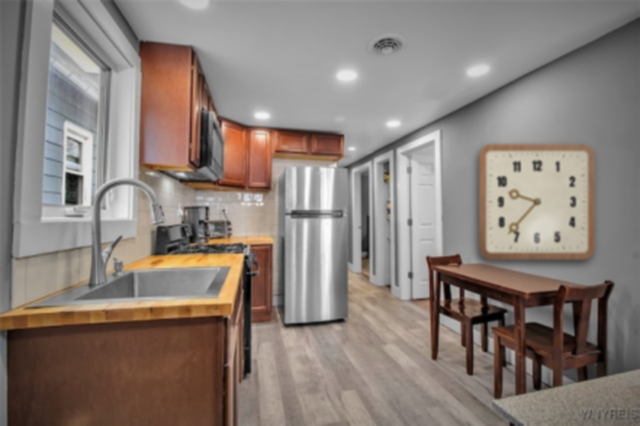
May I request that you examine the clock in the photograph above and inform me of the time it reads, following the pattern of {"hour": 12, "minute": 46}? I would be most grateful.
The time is {"hour": 9, "minute": 37}
